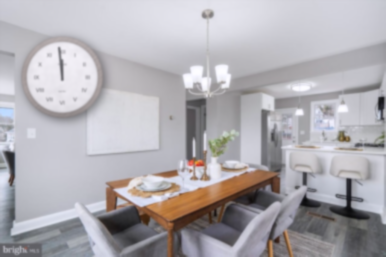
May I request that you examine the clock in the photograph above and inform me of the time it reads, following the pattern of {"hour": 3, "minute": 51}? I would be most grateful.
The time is {"hour": 11, "minute": 59}
